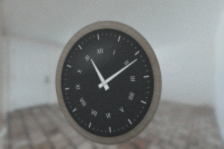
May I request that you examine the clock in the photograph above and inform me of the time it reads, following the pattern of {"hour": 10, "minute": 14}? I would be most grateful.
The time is {"hour": 11, "minute": 11}
